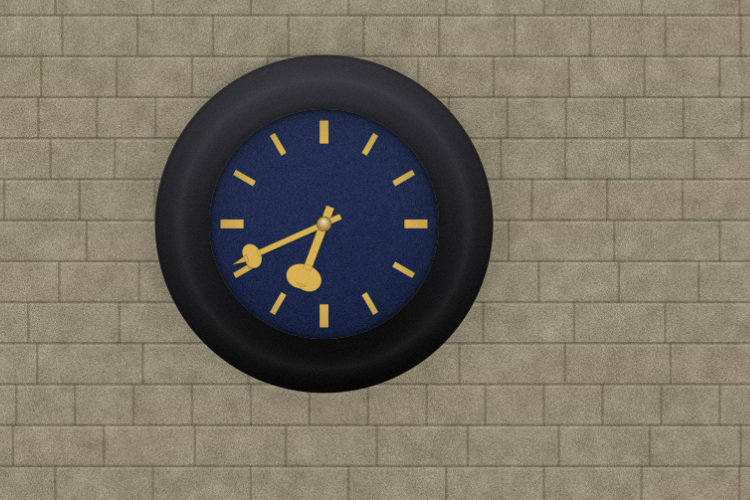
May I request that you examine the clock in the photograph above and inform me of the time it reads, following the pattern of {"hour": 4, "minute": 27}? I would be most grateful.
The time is {"hour": 6, "minute": 41}
